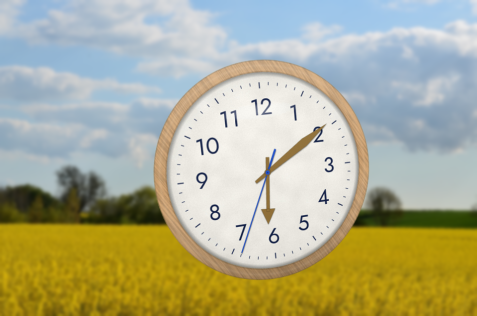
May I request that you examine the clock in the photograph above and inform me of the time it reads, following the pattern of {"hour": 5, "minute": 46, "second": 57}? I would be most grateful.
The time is {"hour": 6, "minute": 9, "second": 34}
